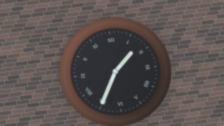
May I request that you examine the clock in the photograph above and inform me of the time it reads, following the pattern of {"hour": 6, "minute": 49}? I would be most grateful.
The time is {"hour": 1, "minute": 35}
